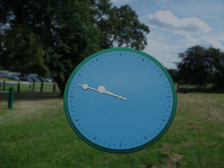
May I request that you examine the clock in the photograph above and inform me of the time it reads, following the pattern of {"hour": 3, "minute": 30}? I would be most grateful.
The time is {"hour": 9, "minute": 48}
